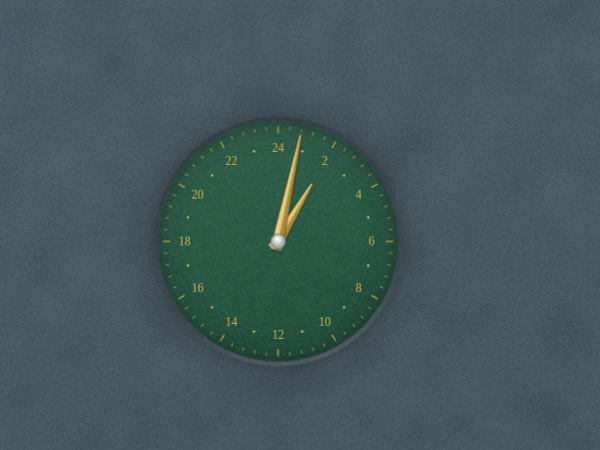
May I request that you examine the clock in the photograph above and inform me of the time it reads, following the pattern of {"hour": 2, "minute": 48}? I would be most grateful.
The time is {"hour": 2, "minute": 2}
